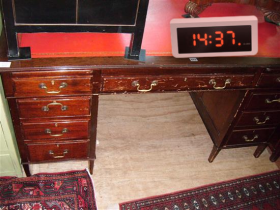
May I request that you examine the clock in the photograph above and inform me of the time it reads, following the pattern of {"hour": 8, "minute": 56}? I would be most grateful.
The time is {"hour": 14, "minute": 37}
